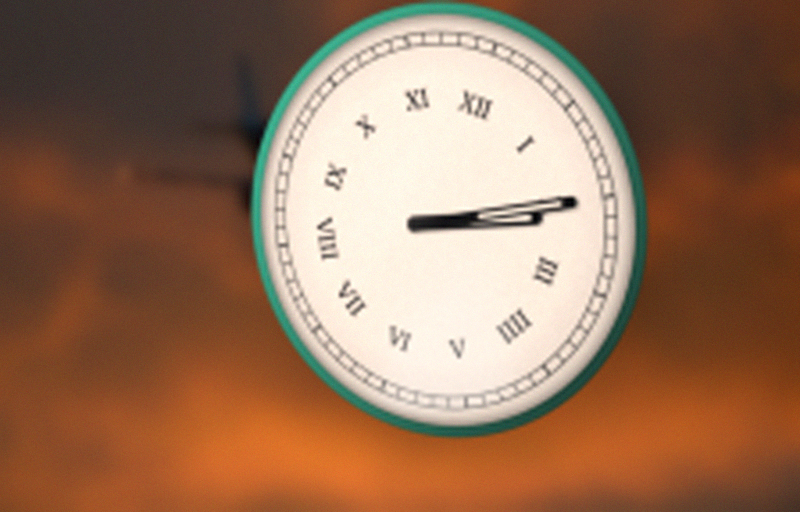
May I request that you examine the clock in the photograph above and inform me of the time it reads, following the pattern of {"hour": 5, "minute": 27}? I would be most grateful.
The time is {"hour": 2, "minute": 10}
